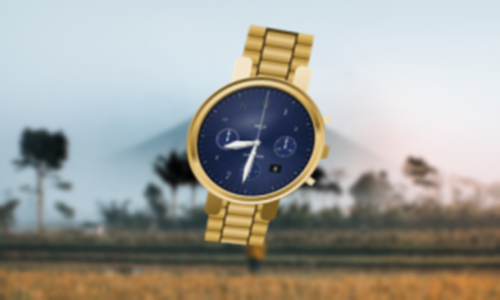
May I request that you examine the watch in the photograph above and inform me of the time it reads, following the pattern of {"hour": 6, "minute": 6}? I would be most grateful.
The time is {"hour": 8, "minute": 31}
